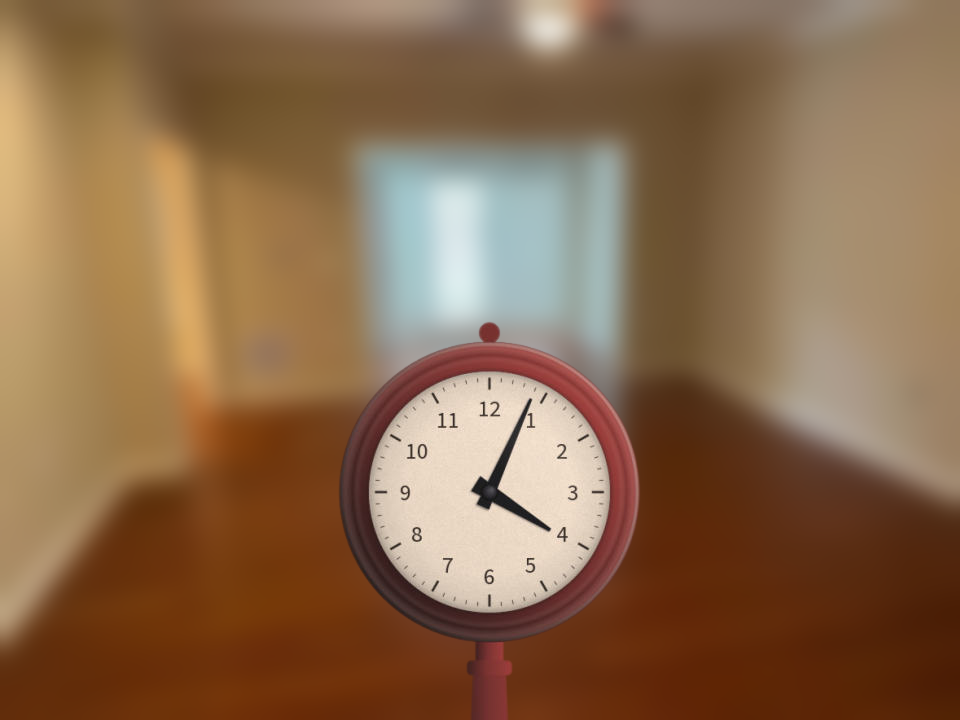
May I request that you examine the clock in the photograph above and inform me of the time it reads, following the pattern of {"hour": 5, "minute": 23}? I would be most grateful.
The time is {"hour": 4, "minute": 4}
